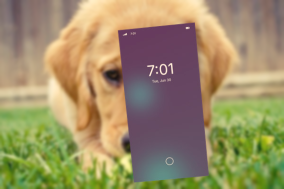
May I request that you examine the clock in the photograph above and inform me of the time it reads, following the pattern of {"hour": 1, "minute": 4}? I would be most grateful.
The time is {"hour": 7, "minute": 1}
